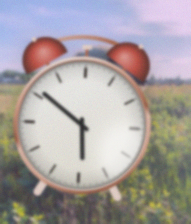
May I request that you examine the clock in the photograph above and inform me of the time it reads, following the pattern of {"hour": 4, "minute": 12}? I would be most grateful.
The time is {"hour": 5, "minute": 51}
